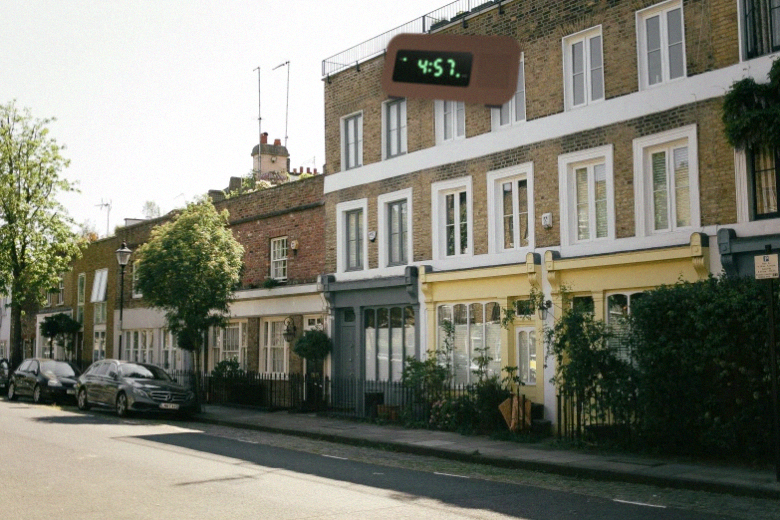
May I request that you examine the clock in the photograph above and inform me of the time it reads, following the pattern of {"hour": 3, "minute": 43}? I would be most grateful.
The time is {"hour": 4, "minute": 57}
